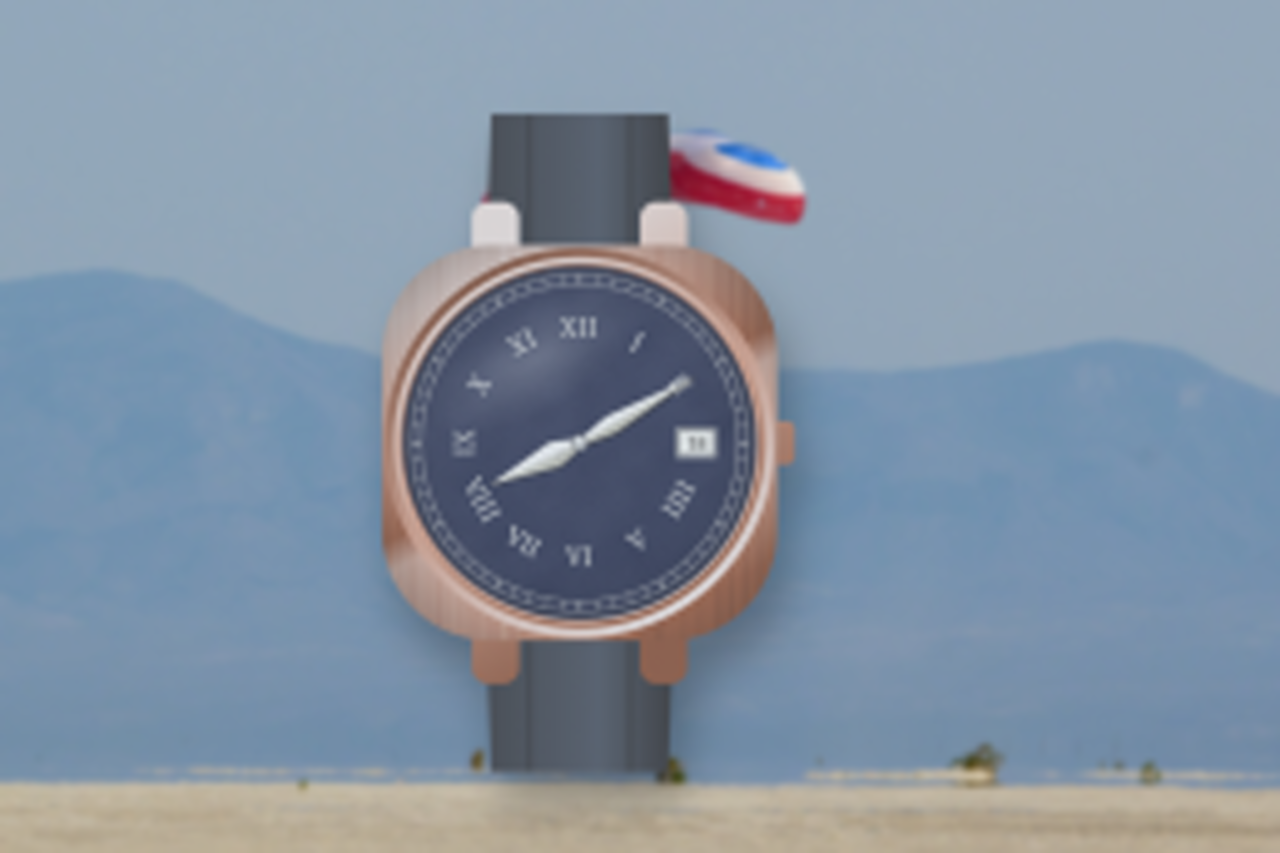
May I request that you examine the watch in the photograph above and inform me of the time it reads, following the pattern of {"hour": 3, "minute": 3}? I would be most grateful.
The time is {"hour": 8, "minute": 10}
